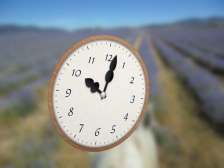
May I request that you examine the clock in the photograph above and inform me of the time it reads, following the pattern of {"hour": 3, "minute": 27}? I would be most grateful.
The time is {"hour": 10, "minute": 2}
